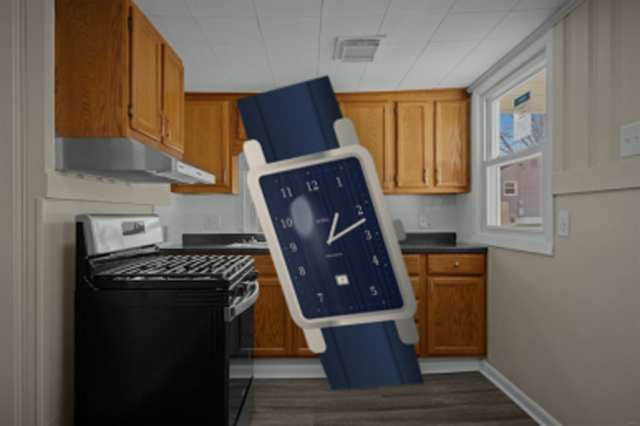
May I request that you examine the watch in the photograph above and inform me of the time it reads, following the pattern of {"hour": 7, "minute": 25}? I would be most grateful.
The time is {"hour": 1, "minute": 12}
